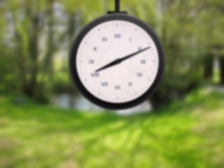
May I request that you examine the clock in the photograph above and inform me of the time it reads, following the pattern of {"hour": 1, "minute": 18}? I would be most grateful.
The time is {"hour": 8, "minute": 11}
